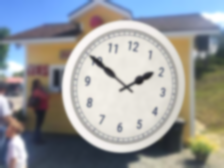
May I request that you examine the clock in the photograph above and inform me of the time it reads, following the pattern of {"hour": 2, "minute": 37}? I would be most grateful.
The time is {"hour": 1, "minute": 50}
